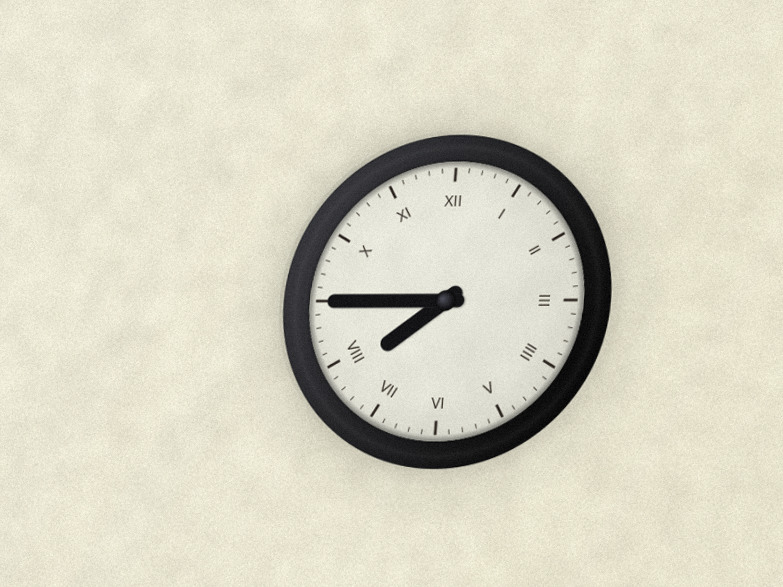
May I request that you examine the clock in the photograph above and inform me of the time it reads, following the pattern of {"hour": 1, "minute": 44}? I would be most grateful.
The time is {"hour": 7, "minute": 45}
